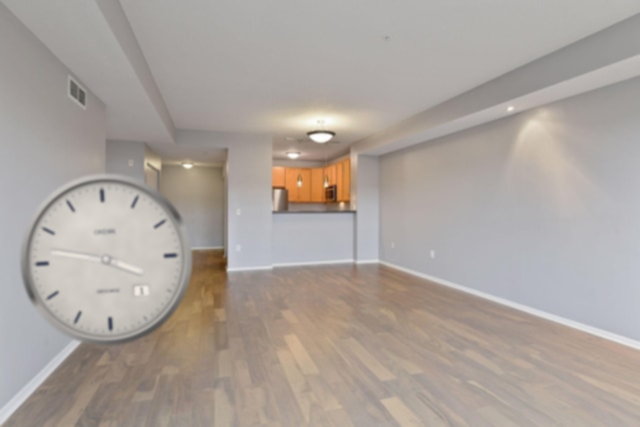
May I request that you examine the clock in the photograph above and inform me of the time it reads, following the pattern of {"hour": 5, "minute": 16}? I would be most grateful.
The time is {"hour": 3, "minute": 47}
